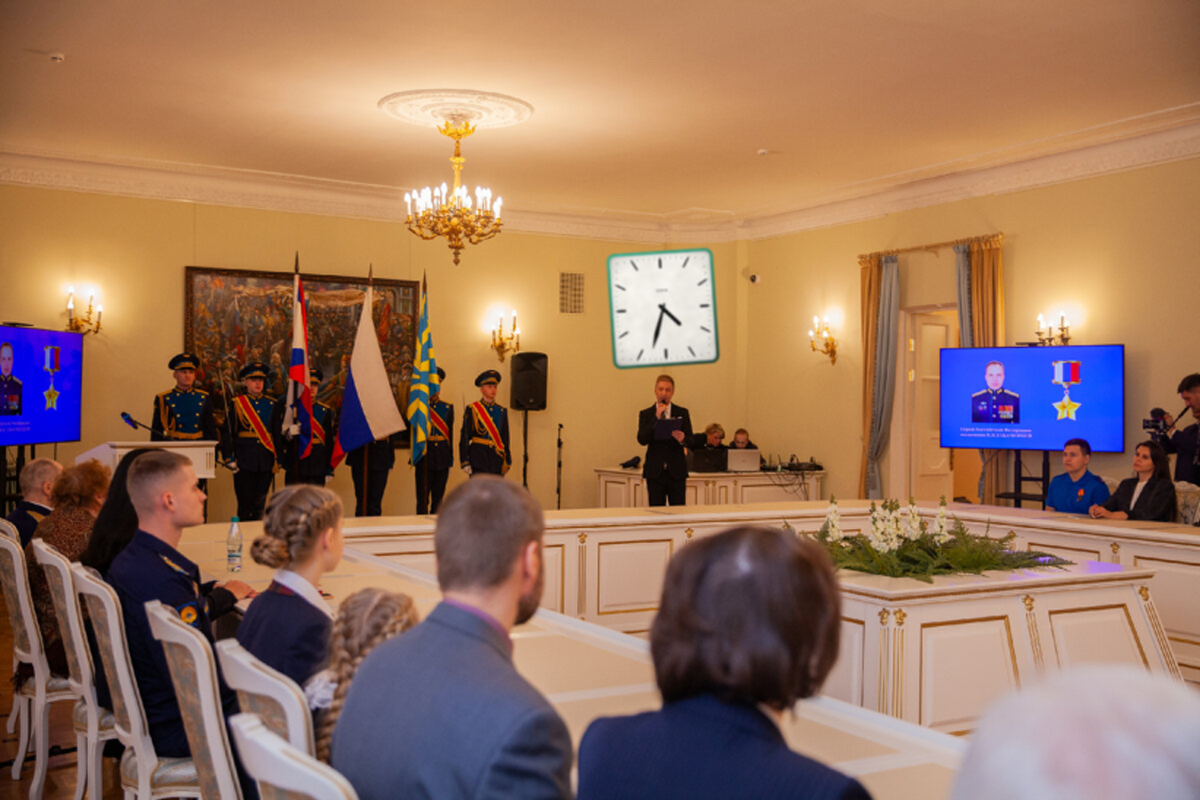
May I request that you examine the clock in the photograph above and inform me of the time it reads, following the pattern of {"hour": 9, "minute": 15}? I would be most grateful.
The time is {"hour": 4, "minute": 33}
